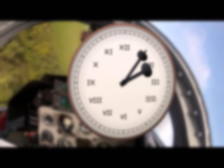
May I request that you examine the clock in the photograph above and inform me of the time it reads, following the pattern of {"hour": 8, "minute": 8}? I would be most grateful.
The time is {"hour": 2, "minute": 6}
